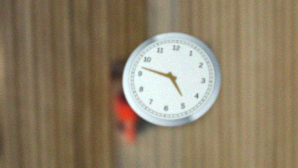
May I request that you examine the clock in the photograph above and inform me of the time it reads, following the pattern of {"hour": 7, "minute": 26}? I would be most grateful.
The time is {"hour": 4, "minute": 47}
